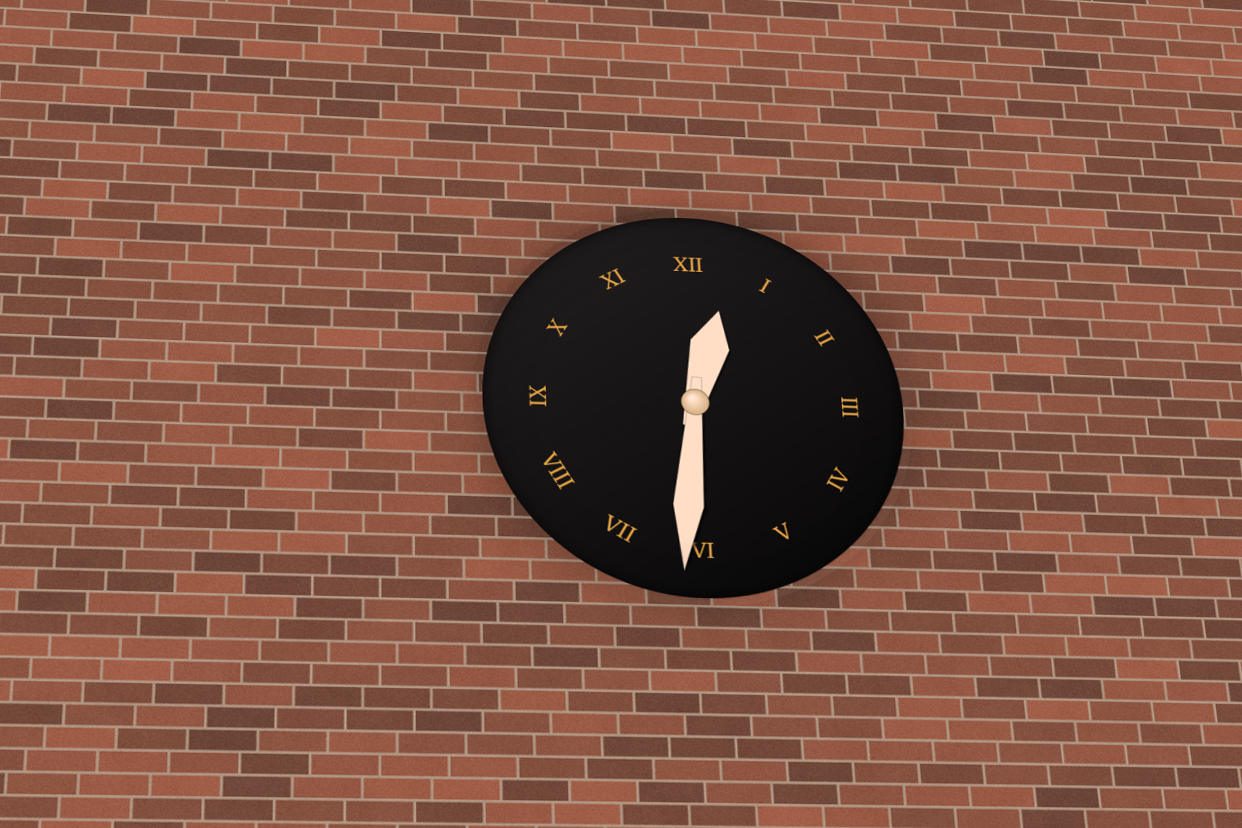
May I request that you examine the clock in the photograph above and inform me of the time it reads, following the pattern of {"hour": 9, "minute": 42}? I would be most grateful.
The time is {"hour": 12, "minute": 31}
